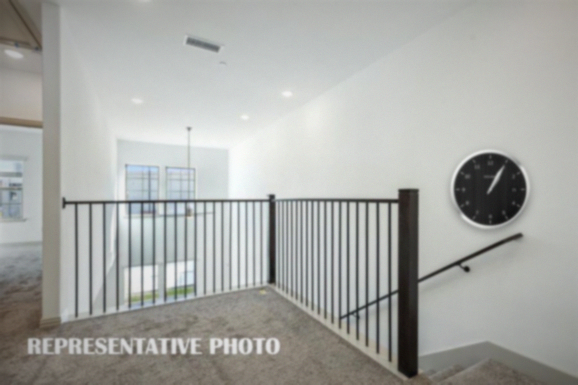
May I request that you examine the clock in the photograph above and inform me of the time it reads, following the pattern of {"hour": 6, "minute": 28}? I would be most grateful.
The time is {"hour": 1, "minute": 5}
